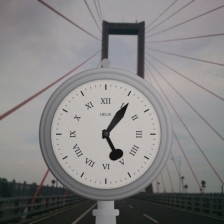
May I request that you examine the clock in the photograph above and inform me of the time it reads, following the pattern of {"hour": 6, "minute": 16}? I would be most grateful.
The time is {"hour": 5, "minute": 6}
